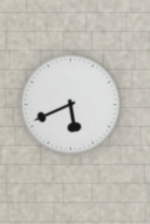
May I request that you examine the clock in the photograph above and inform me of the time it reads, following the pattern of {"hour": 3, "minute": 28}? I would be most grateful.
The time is {"hour": 5, "minute": 41}
